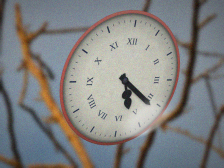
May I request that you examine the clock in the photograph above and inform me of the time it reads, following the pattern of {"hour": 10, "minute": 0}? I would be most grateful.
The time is {"hour": 5, "minute": 21}
